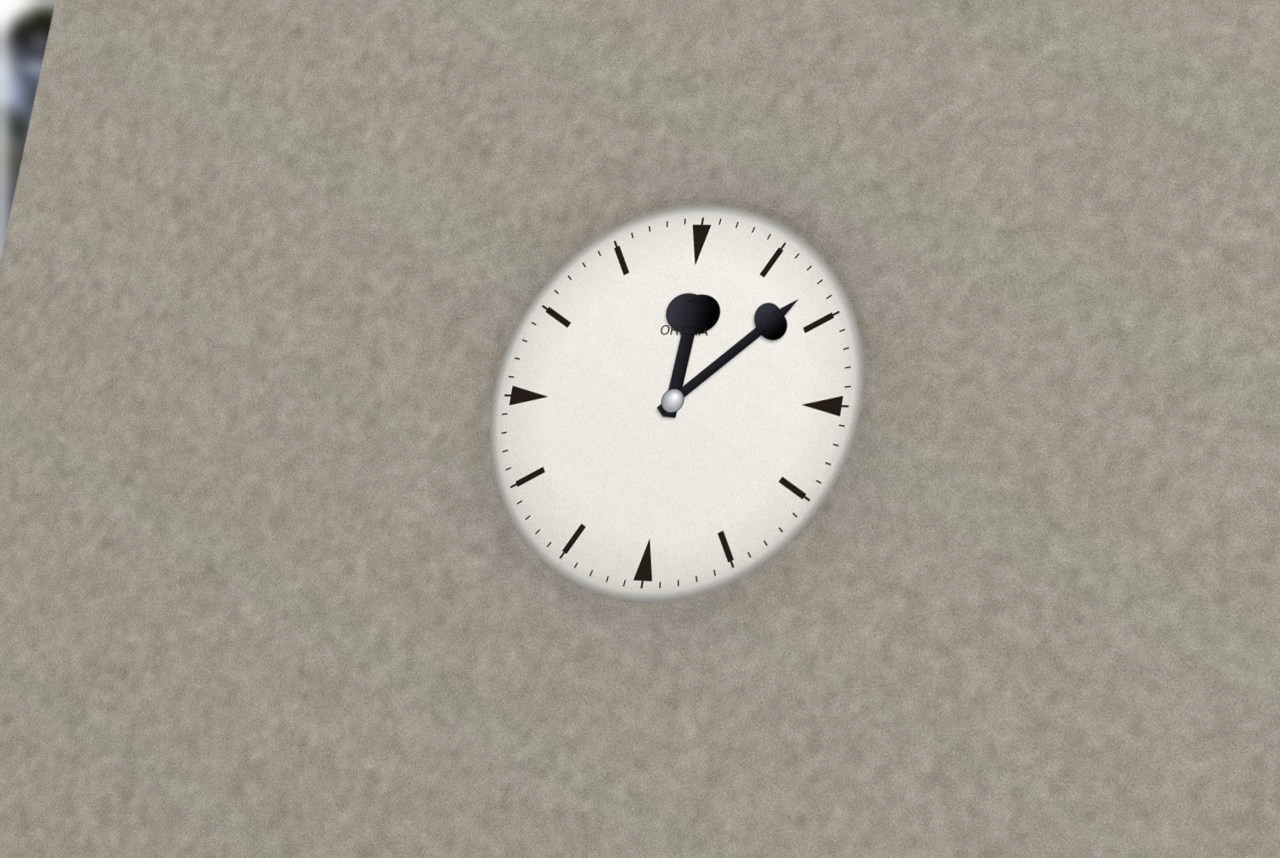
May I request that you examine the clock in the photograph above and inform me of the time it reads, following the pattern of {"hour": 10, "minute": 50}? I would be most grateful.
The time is {"hour": 12, "minute": 8}
